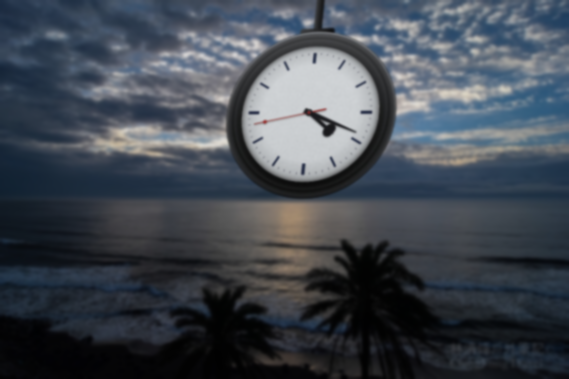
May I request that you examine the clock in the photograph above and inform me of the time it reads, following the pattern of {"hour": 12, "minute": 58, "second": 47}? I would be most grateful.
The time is {"hour": 4, "minute": 18, "second": 43}
